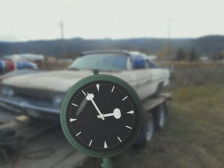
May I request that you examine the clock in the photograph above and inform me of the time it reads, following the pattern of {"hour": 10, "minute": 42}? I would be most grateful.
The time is {"hour": 2, "minute": 56}
